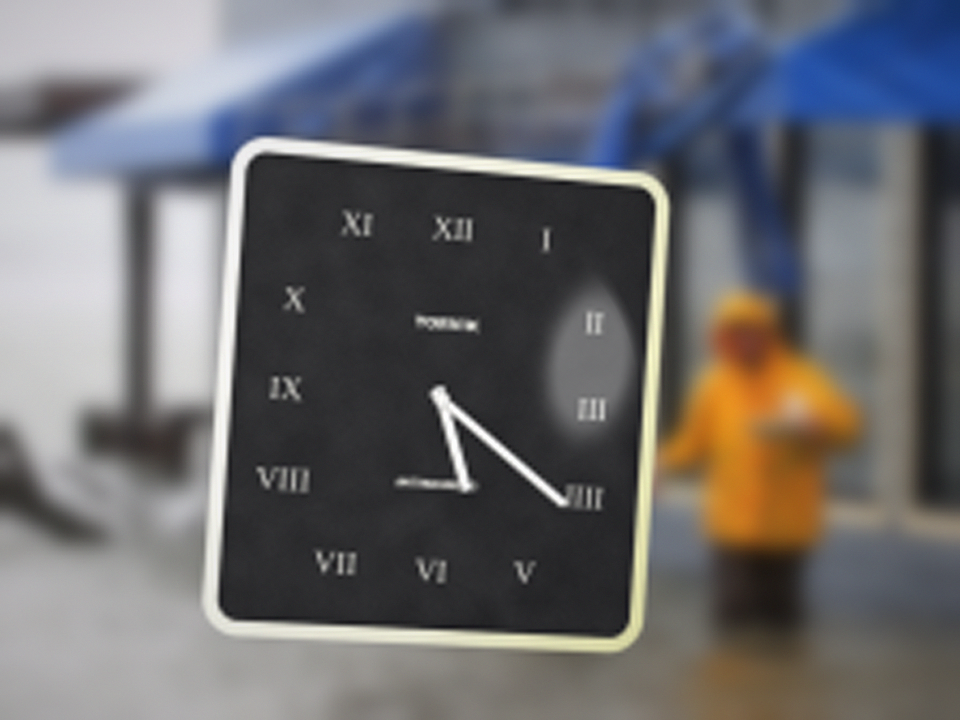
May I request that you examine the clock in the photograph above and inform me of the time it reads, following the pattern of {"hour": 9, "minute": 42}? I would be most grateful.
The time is {"hour": 5, "minute": 21}
